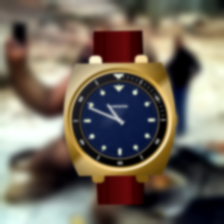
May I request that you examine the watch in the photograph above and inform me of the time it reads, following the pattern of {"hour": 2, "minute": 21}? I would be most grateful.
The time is {"hour": 10, "minute": 49}
